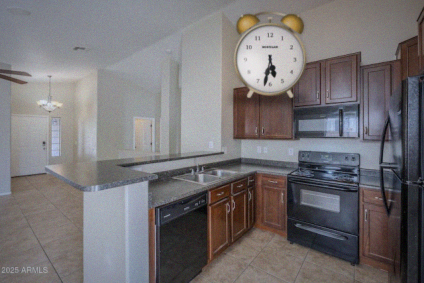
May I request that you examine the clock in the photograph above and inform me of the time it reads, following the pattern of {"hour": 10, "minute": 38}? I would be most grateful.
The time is {"hour": 5, "minute": 32}
